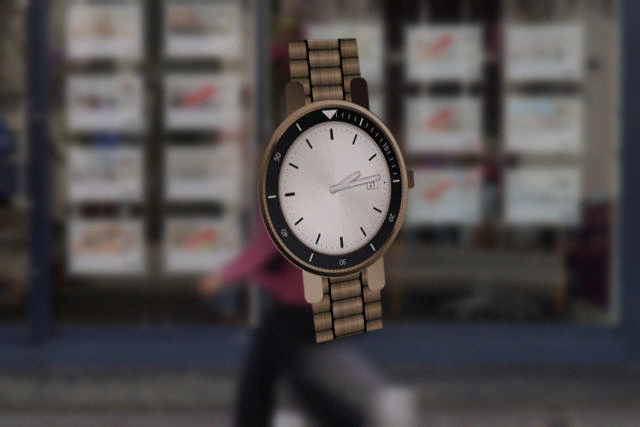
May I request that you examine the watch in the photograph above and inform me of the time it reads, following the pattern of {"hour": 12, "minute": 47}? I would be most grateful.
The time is {"hour": 2, "minute": 14}
